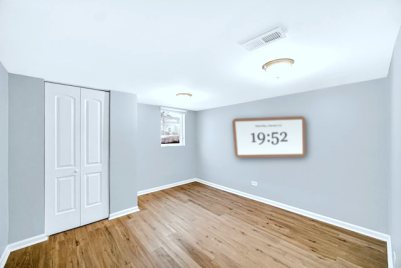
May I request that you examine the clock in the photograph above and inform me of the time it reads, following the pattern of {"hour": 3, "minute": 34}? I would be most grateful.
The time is {"hour": 19, "minute": 52}
